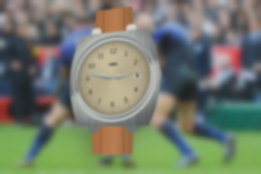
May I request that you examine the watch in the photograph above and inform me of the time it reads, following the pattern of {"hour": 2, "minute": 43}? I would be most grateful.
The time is {"hour": 2, "minute": 47}
